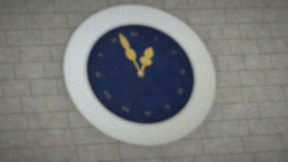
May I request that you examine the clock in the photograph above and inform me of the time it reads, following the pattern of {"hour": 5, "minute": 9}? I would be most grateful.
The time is {"hour": 12, "minute": 57}
